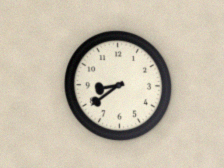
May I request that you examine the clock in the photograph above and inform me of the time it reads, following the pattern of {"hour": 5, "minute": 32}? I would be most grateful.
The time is {"hour": 8, "minute": 39}
